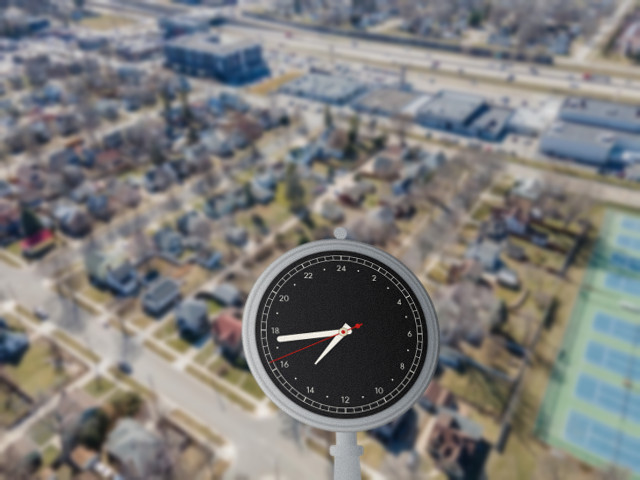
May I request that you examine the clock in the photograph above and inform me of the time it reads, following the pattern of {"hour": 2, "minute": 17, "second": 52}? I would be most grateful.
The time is {"hour": 14, "minute": 43, "second": 41}
